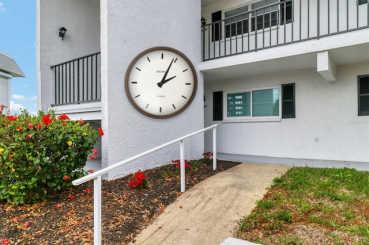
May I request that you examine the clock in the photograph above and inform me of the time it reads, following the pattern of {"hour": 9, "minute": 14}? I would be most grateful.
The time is {"hour": 2, "minute": 4}
